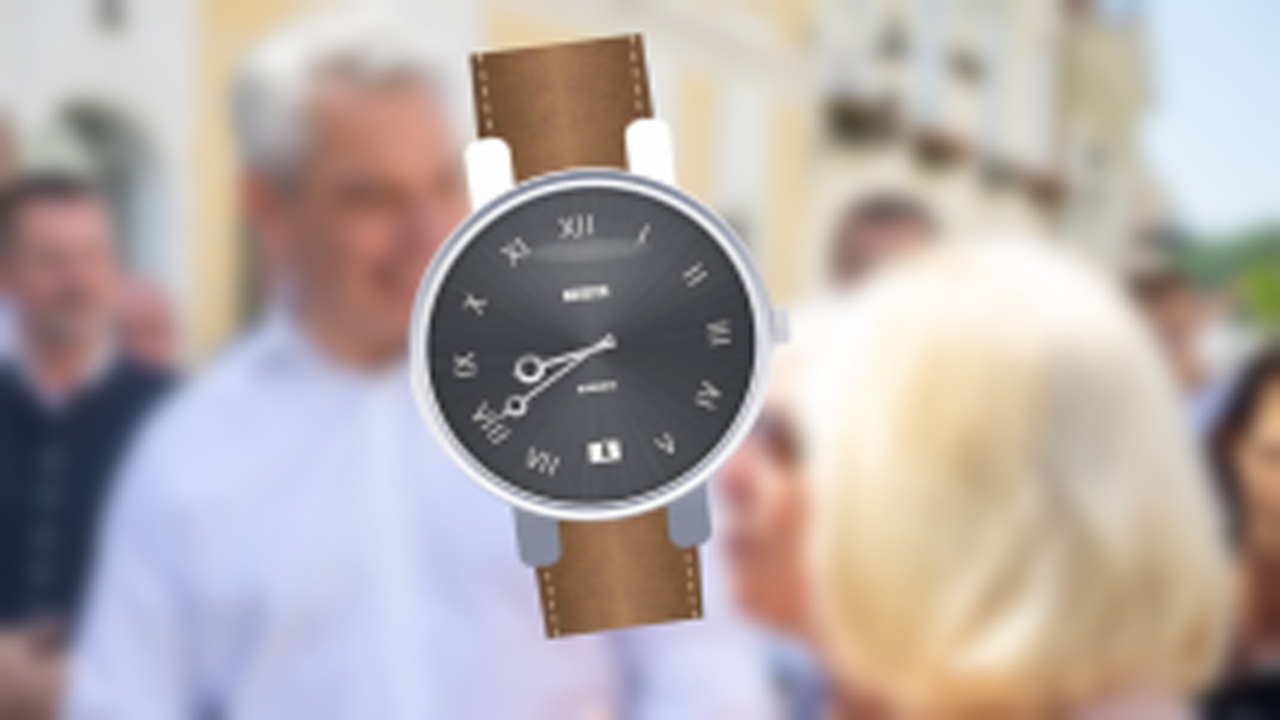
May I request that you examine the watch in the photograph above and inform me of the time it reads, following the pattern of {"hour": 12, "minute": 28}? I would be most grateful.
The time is {"hour": 8, "minute": 40}
